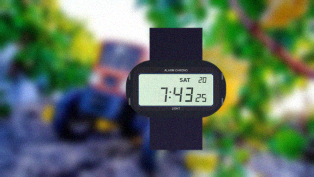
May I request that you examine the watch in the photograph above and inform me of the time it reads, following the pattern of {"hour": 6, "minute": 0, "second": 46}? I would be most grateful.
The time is {"hour": 7, "minute": 43, "second": 25}
